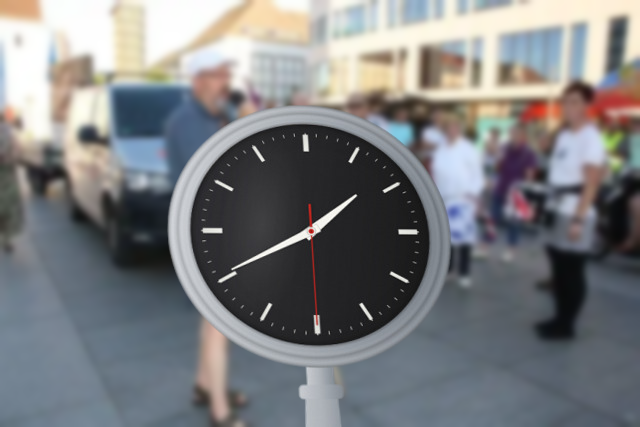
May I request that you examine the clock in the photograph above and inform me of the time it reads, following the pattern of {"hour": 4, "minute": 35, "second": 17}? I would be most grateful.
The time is {"hour": 1, "minute": 40, "second": 30}
